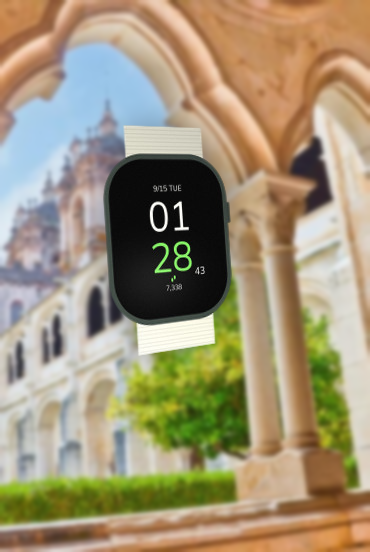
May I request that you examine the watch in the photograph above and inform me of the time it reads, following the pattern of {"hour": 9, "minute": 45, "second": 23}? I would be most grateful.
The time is {"hour": 1, "minute": 28, "second": 43}
